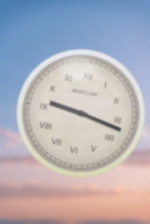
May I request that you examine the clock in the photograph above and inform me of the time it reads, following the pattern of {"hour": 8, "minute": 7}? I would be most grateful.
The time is {"hour": 9, "minute": 17}
